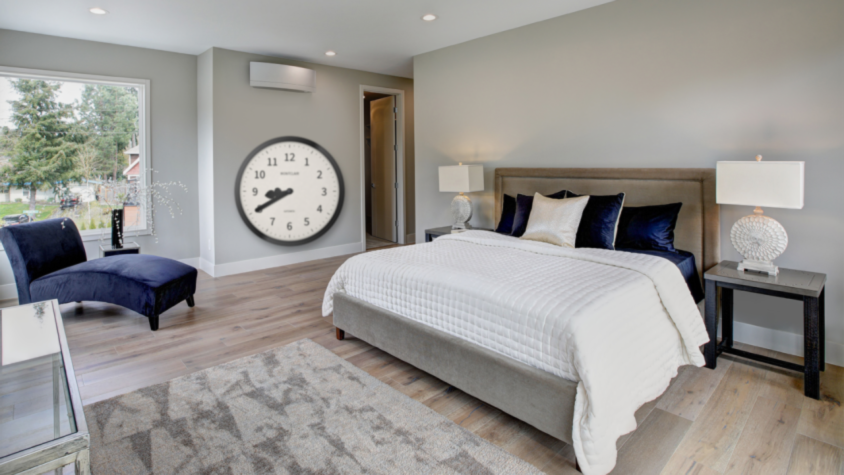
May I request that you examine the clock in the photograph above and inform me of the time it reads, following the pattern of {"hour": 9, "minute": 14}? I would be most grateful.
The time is {"hour": 8, "minute": 40}
